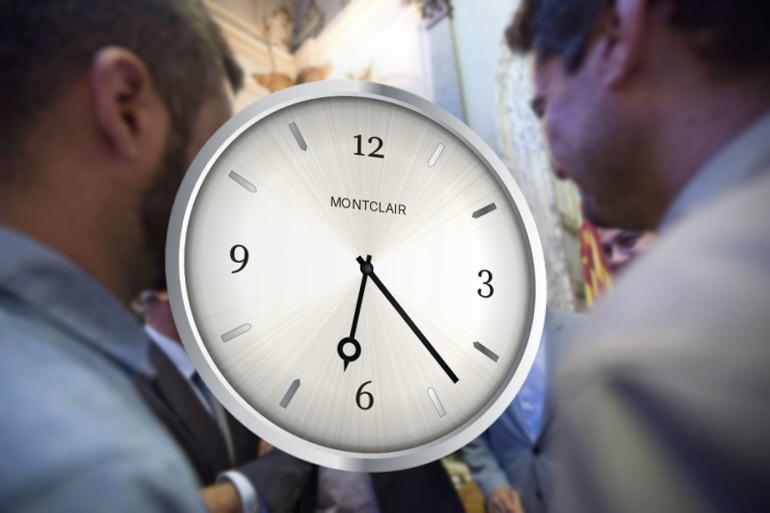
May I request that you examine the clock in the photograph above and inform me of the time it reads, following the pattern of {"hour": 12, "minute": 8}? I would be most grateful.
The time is {"hour": 6, "minute": 23}
